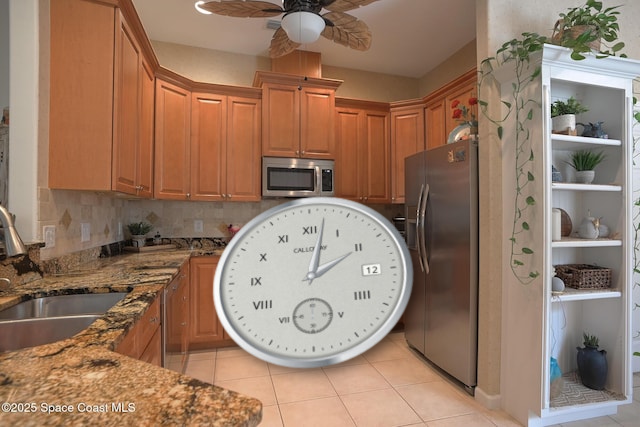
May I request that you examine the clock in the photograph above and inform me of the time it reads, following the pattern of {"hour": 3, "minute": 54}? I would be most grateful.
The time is {"hour": 2, "minute": 2}
